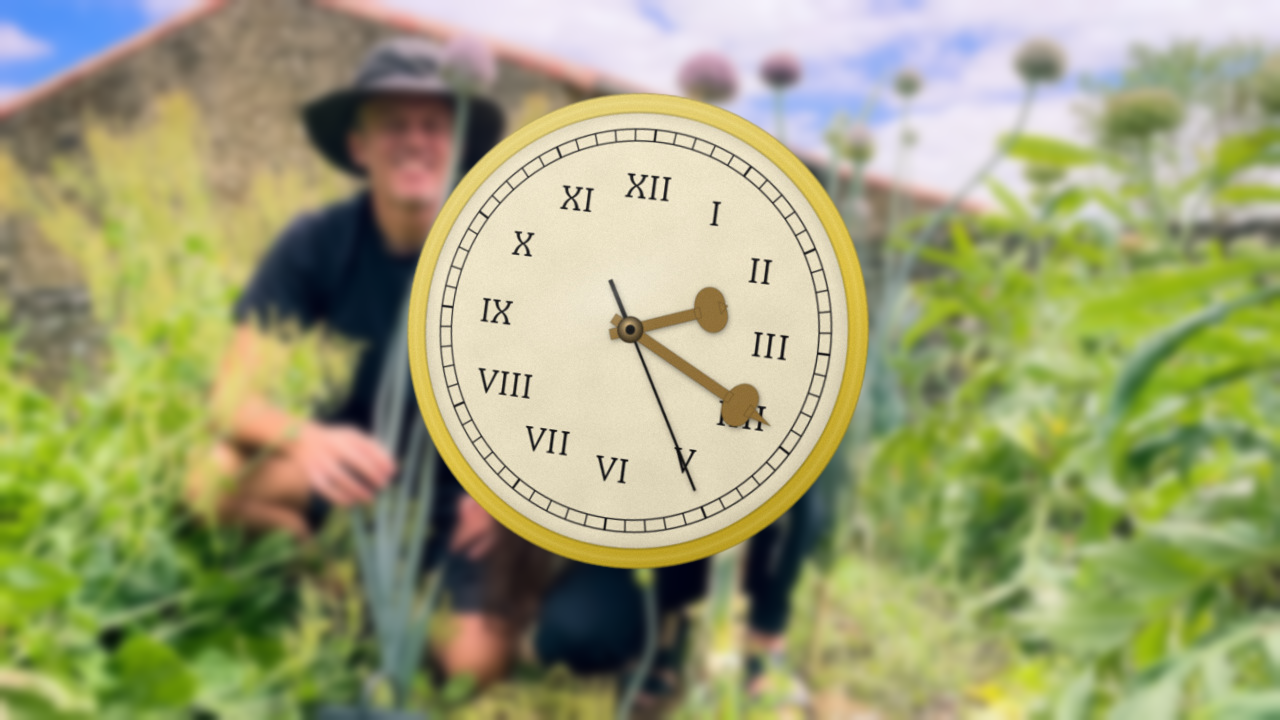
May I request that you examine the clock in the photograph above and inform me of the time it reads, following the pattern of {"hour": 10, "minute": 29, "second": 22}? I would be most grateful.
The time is {"hour": 2, "minute": 19, "second": 25}
